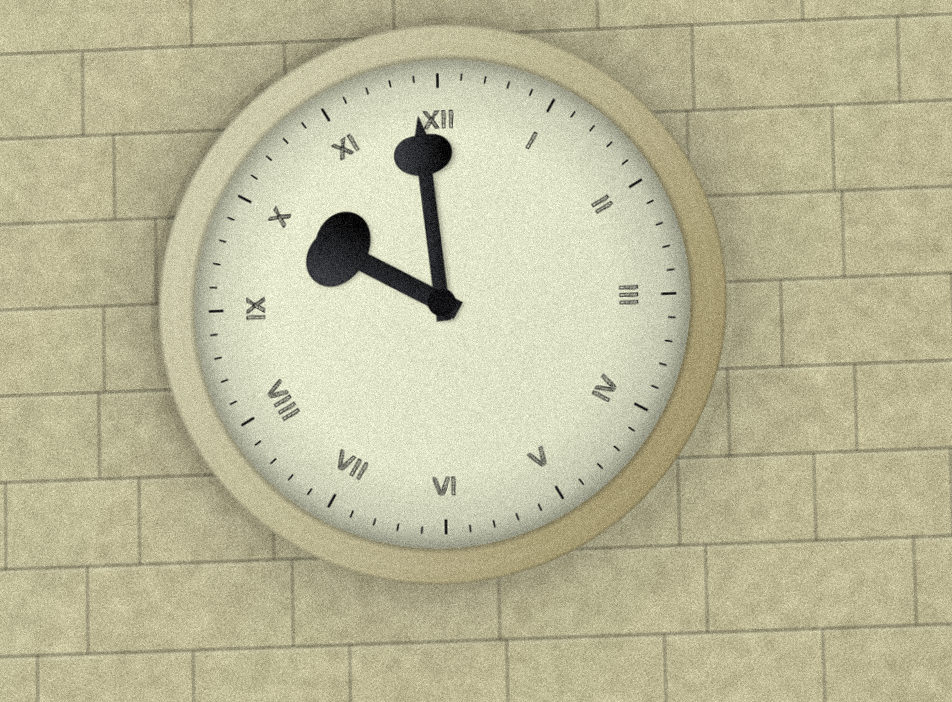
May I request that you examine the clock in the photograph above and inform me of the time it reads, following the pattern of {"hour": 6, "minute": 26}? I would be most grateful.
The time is {"hour": 9, "minute": 59}
